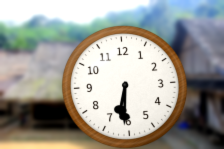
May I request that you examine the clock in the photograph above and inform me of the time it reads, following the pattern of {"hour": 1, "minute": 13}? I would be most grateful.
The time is {"hour": 6, "minute": 31}
